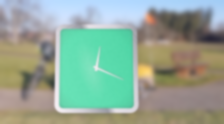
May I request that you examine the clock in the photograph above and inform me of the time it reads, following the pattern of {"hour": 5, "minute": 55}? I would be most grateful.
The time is {"hour": 12, "minute": 19}
